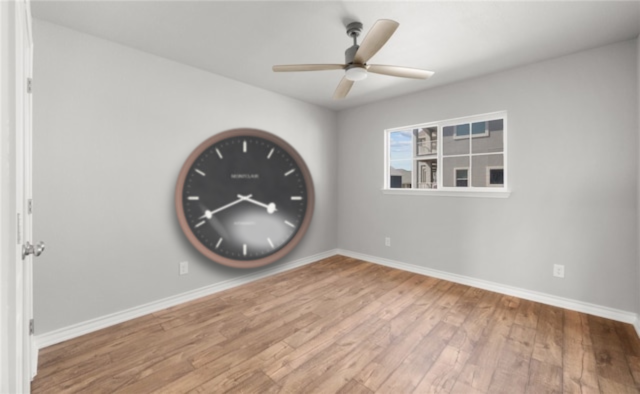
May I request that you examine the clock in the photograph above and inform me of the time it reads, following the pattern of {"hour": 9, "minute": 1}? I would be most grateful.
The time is {"hour": 3, "minute": 41}
